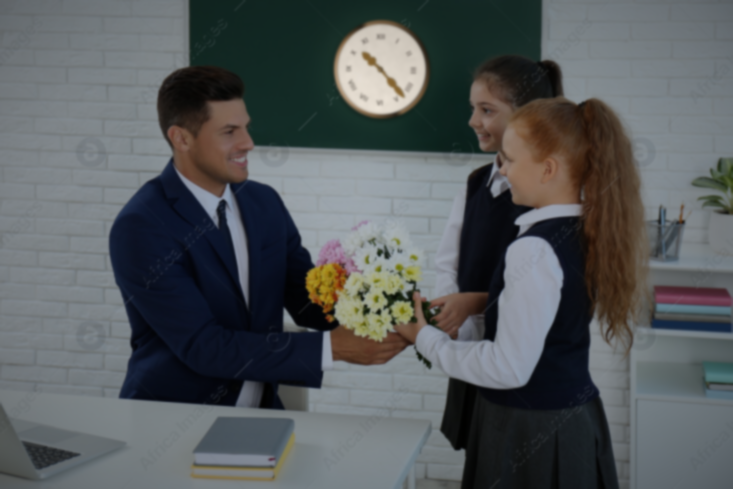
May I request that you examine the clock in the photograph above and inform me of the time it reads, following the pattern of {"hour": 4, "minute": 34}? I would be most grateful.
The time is {"hour": 10, "minute": 23}
